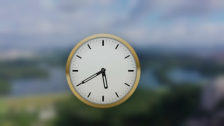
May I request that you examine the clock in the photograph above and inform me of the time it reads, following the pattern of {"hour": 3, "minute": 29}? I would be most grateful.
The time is {"hour": 5, "minute": 40}
